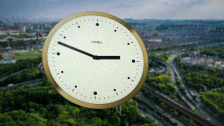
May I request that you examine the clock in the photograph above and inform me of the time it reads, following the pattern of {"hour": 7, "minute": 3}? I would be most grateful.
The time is {"hour": 2, "minute": 48}
